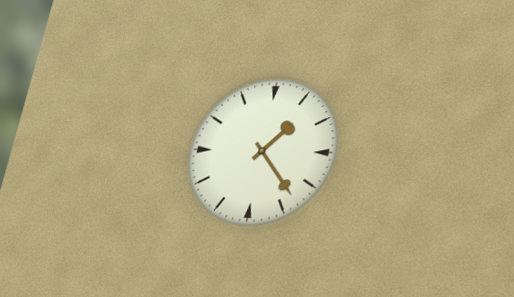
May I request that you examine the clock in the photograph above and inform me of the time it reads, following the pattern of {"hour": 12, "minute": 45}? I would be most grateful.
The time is {"hour": 1, "minute": 23}
